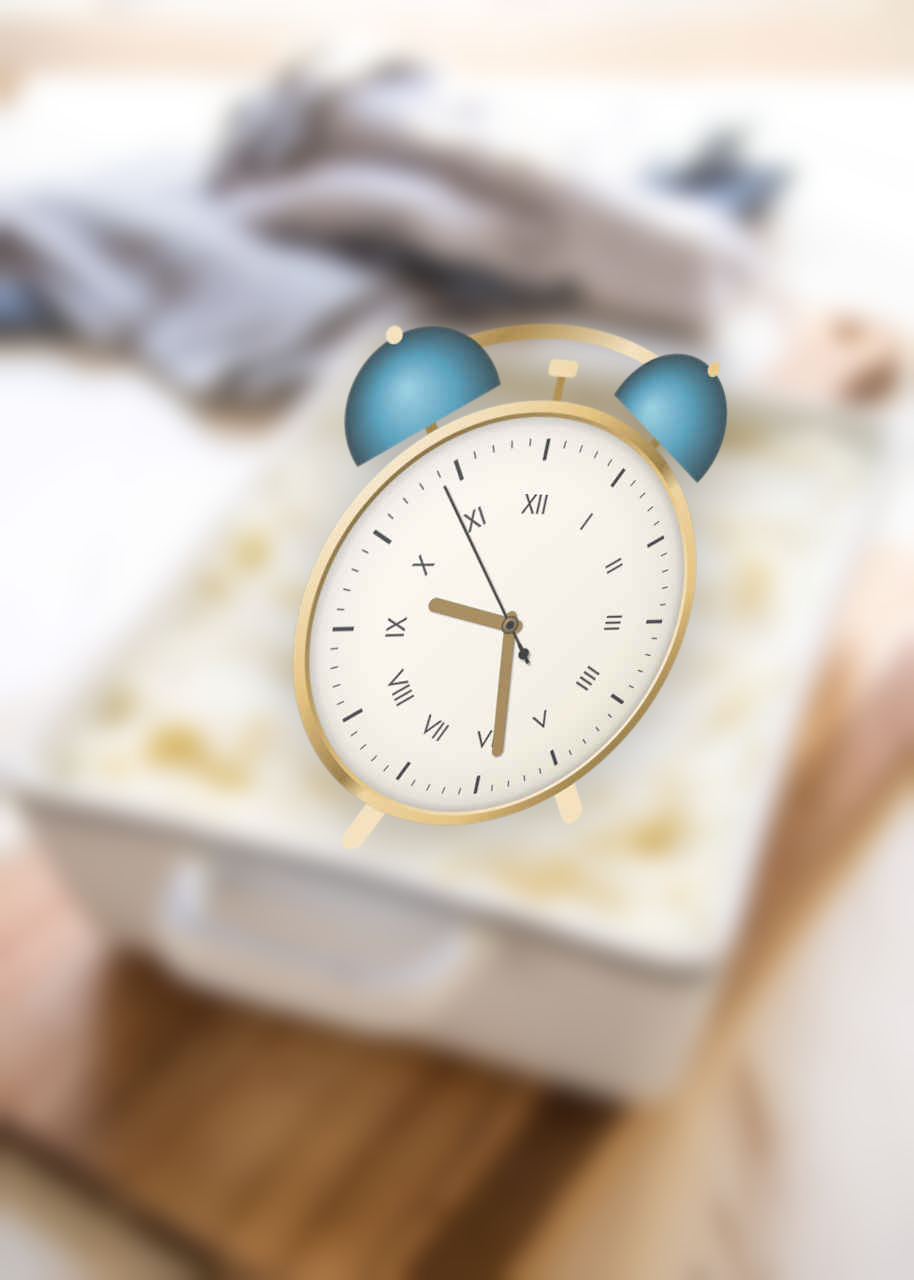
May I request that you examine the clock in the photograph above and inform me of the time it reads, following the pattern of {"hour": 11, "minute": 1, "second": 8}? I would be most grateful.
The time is {"hour": 9, "minute": 28, "second": 54}
